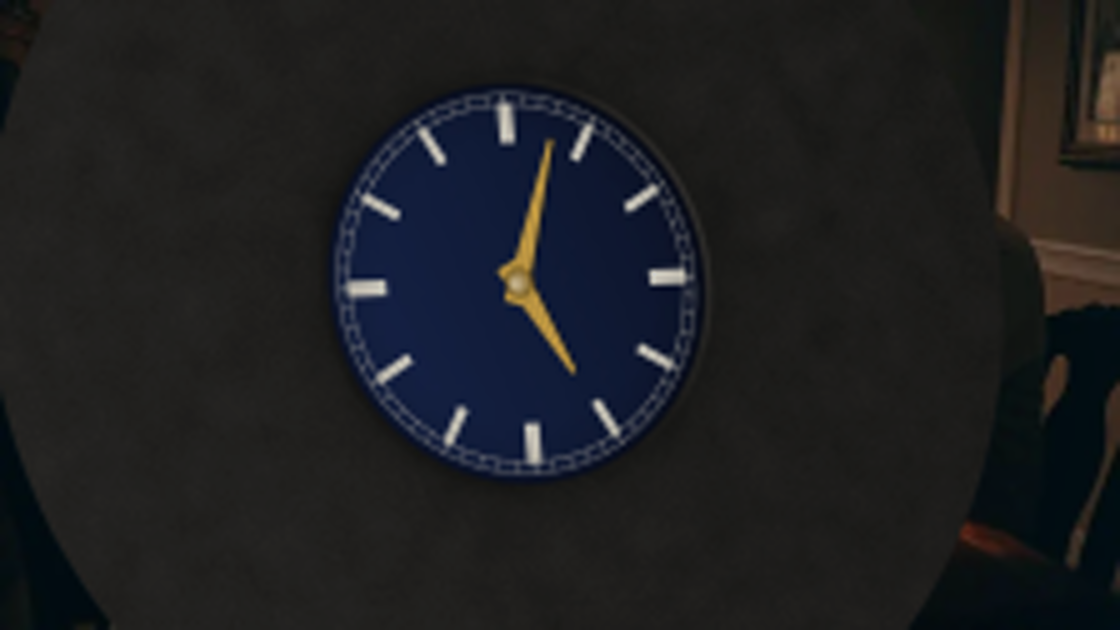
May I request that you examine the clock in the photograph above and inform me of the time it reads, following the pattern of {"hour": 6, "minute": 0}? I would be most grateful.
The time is {"hour": 5, "minute": 3}
